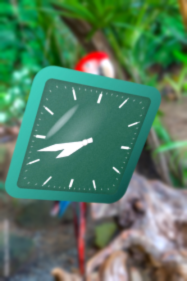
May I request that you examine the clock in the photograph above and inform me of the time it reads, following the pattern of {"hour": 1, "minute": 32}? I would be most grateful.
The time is {"hour": 7, "minute": 42}
